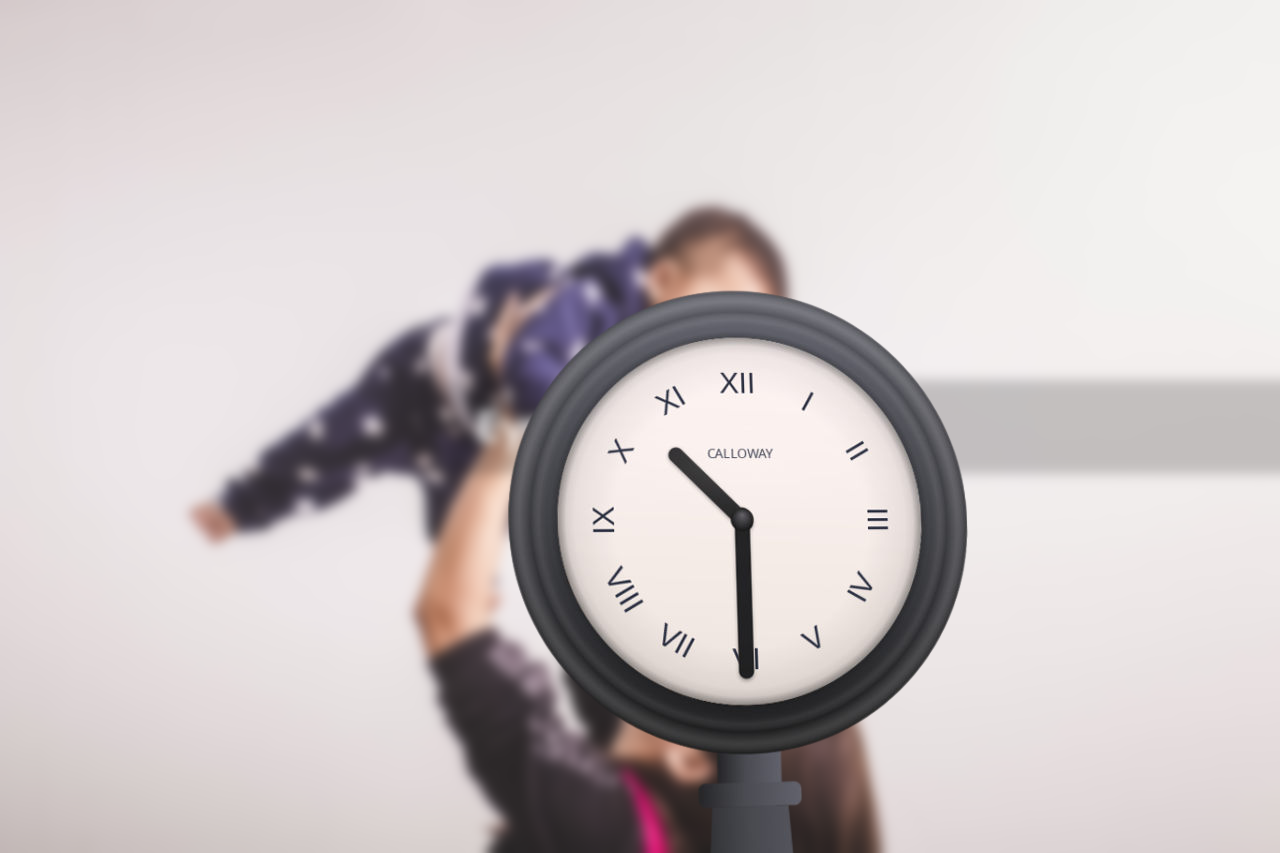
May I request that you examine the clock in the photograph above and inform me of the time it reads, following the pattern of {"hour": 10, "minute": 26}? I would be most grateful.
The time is {"hour": 10, "minute": 30}
